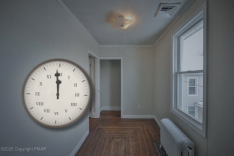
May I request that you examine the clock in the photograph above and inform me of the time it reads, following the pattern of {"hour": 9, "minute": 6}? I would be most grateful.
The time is {"hour": 11, "minute": 59}
